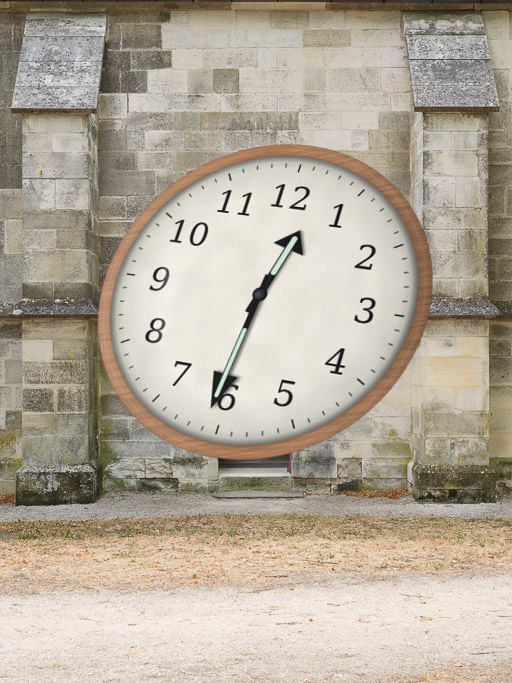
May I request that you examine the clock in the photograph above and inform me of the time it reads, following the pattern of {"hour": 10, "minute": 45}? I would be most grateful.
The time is {"hour": 12, "minute": 31}
